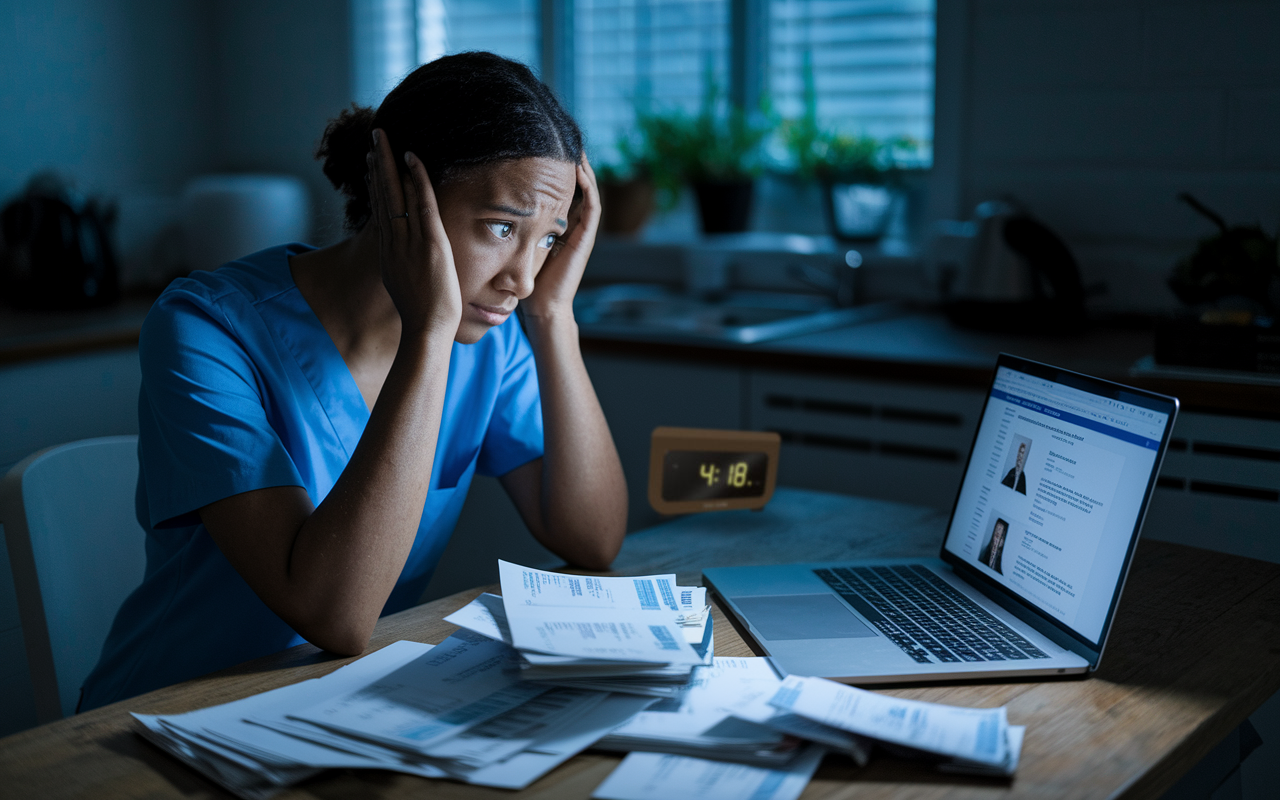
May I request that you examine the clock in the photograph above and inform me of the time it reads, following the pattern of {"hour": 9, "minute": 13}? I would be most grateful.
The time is {"hour": 4, "minute": 18}
